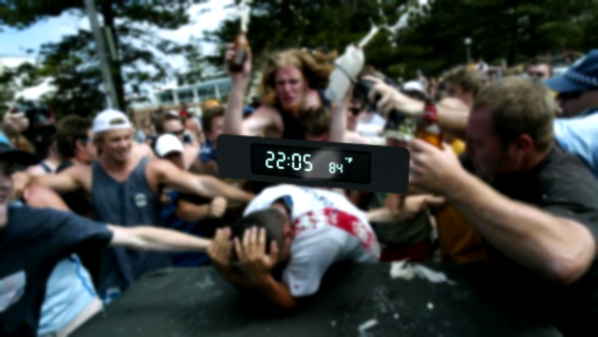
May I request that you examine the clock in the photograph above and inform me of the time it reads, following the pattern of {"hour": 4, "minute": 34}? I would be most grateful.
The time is {"hour": 22, "minute": 5}
